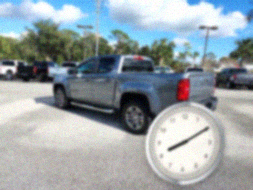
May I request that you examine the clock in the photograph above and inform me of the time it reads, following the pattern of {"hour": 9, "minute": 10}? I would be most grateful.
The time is {"hour": 8, "minute": 10}
